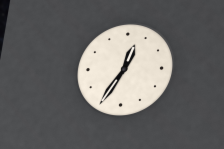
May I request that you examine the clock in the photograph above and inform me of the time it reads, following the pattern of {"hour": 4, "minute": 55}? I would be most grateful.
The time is {"hour": 12, "minute": 35}
